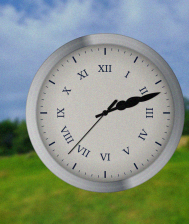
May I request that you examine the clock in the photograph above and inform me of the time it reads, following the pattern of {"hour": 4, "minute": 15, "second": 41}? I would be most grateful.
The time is {"hour": 2, "minute": 11, "second": 37}
